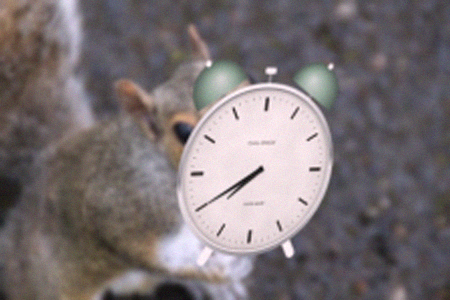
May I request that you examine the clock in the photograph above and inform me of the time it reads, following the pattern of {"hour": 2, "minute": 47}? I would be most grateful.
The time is {"hour": 7, "minute": 40}
